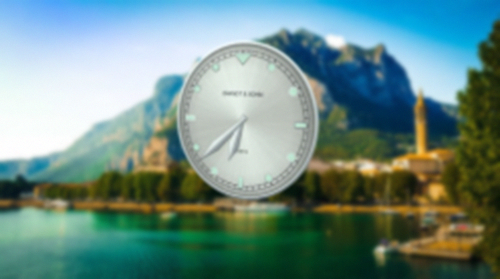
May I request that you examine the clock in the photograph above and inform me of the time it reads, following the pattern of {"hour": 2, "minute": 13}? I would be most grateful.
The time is {"hour": 6, "minute": 38}
